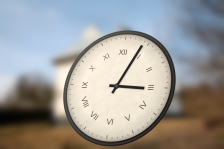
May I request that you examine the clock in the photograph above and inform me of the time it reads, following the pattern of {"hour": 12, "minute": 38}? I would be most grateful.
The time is {"hour": 3, "minute": 4}
